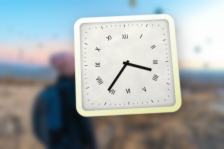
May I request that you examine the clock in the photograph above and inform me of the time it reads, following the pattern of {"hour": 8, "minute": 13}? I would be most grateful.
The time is {"hour": 3, "minute": 36}
